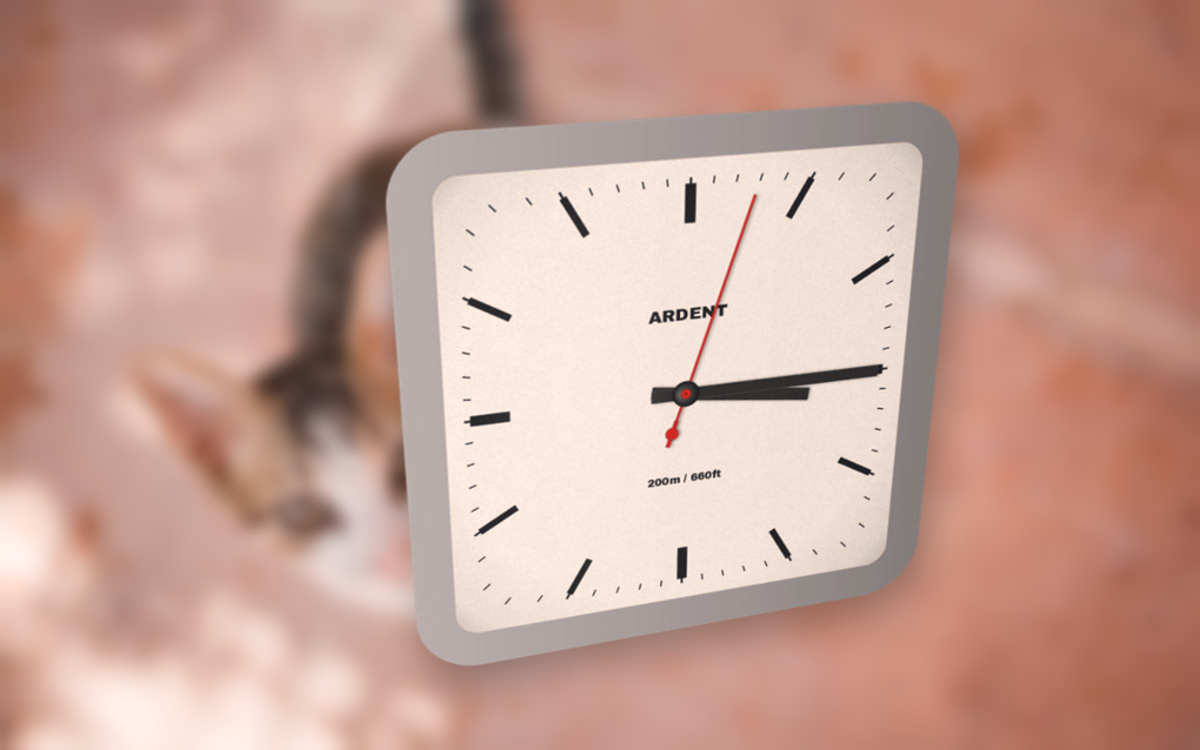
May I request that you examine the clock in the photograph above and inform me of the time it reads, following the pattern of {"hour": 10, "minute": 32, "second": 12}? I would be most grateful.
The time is {"hour": 3, "minute": 15, "second": 3}
